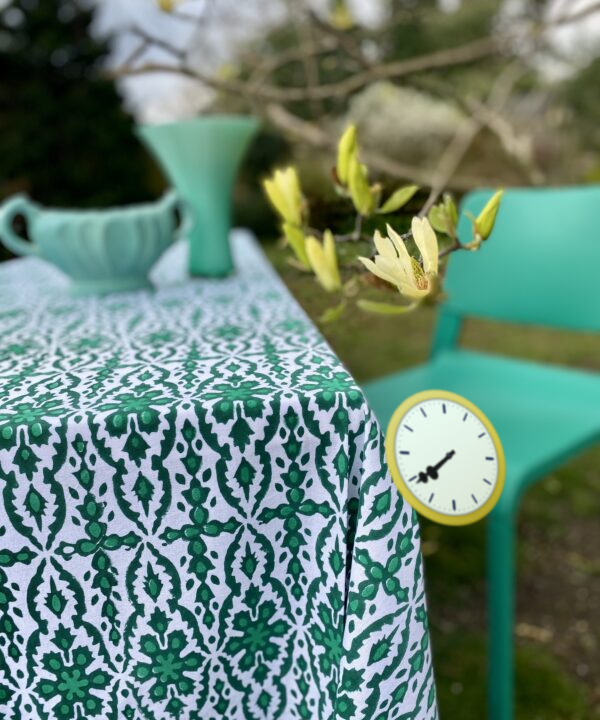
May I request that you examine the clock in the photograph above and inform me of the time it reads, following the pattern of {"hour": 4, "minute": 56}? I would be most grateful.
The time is {"hour": 7, "minute": 39}
